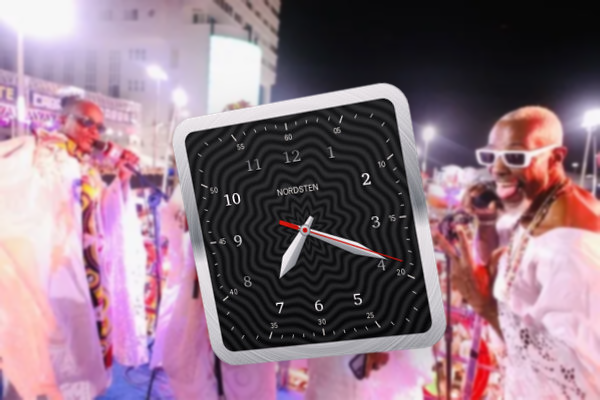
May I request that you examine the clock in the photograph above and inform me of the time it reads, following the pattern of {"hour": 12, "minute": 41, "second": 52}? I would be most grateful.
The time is {"hour": 7, "minute": 19, "second": 19}
